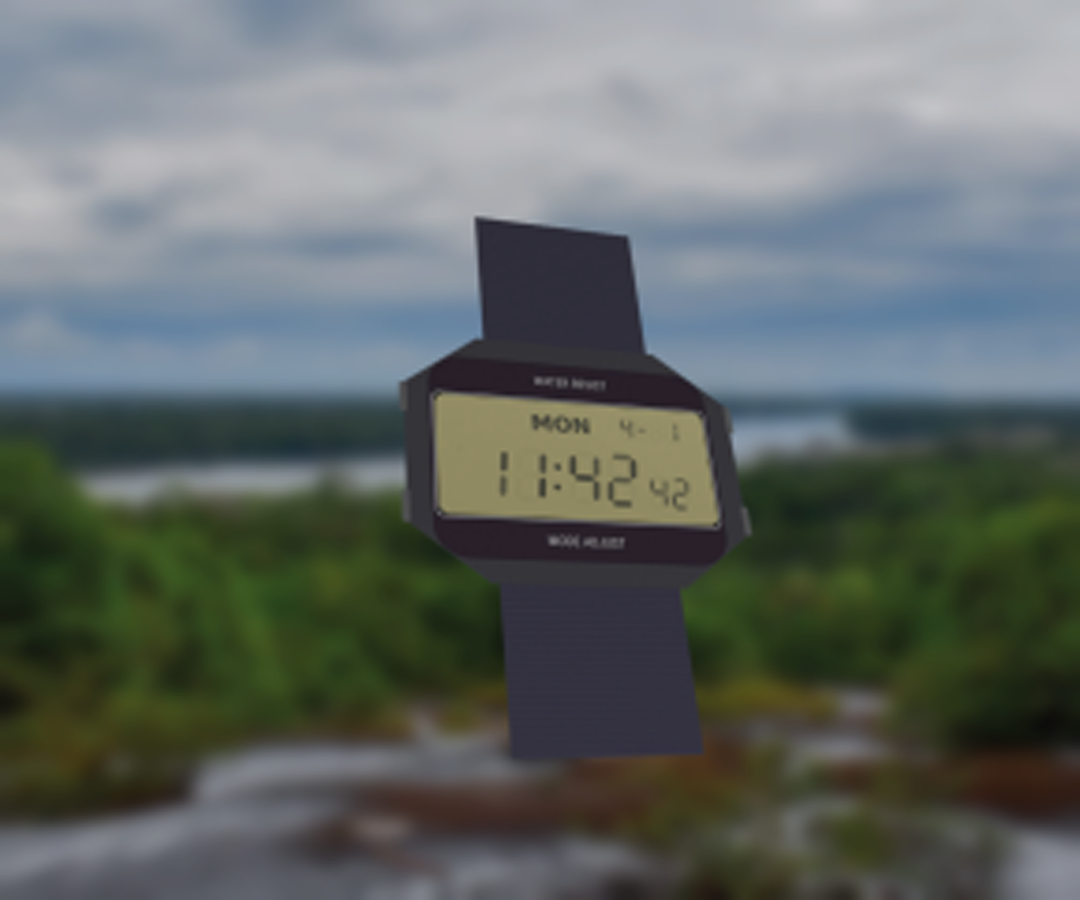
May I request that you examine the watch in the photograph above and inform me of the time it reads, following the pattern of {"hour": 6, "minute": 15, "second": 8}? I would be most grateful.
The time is {"hour": 11, "minute": 42, "second": 42}
